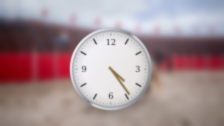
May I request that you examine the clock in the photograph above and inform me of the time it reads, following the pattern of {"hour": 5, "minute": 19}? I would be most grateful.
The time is {"hour": 4, "minute": 24}
